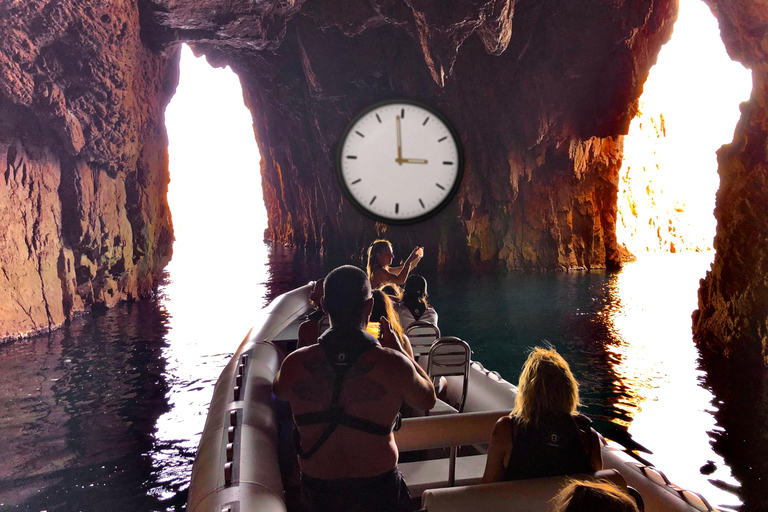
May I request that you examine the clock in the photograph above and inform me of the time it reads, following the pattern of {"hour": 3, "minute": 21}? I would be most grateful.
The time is {"hour": 2, "minute": 59}
